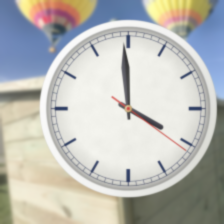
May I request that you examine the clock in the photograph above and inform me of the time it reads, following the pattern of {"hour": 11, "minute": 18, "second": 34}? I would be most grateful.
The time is {"hour": 3, "minute": 59, "second": 21}
